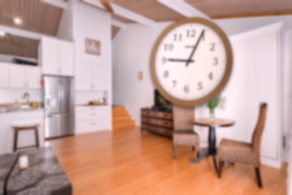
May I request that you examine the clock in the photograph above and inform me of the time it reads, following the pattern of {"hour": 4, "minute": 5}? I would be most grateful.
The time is {"hour": 9, "minute": 4}
